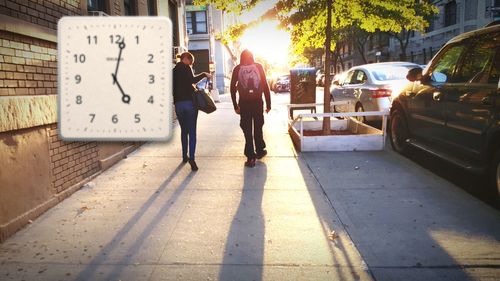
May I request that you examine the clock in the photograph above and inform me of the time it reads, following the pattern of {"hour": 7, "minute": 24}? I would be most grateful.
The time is {"hour": 5, "minute": 2}
